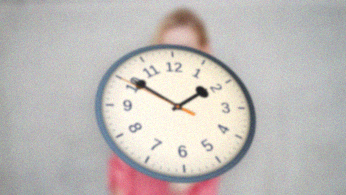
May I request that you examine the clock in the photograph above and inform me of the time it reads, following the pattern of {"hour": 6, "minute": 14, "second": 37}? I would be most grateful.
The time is {"hour": 1, "minute": 50, "second": 50}
